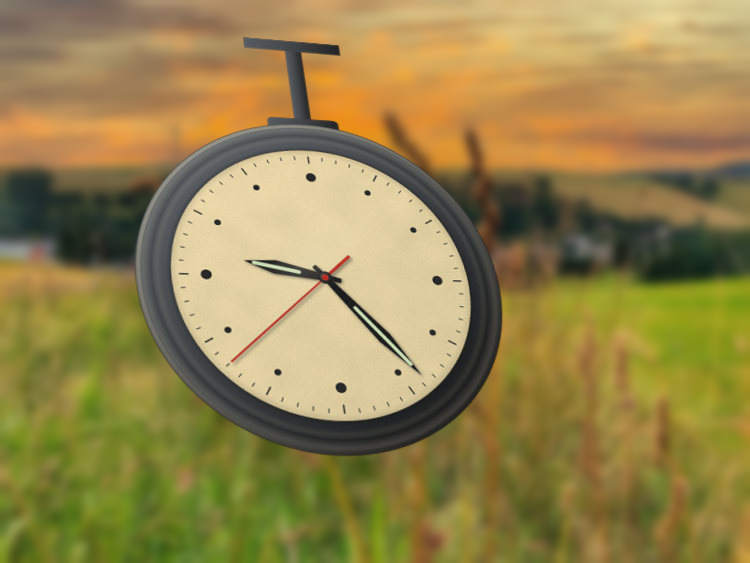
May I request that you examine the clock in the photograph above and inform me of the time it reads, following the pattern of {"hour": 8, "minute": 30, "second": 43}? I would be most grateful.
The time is {"hour": 9, "minute": 23, "second": 38}
